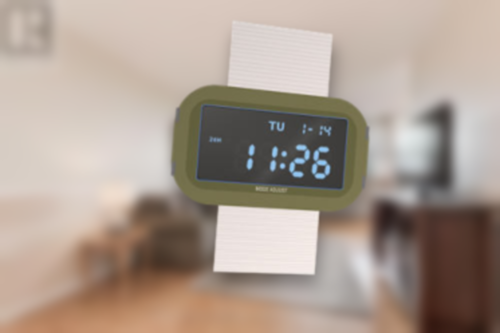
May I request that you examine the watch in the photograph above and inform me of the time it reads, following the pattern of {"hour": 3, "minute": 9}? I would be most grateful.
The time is {"hour": 11, "minute": 26}
